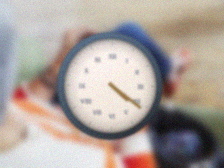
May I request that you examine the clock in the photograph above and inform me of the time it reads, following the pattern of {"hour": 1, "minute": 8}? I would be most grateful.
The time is {"hour": 4, "minute": 21}
